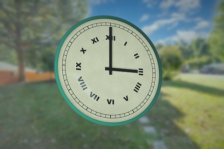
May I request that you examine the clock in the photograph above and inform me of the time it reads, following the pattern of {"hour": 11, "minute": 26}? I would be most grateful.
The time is {"hour": 3, "minute": 0}
